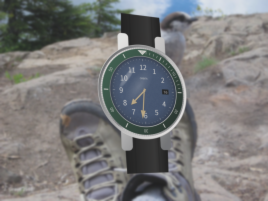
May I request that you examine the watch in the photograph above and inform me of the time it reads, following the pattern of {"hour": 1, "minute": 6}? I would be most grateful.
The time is {"hour": 7, "minute": 31}
